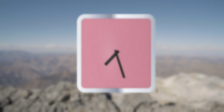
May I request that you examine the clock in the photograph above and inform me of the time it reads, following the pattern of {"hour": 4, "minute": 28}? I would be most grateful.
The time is {"hour": 7, "minute": 27}
